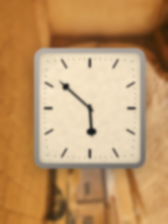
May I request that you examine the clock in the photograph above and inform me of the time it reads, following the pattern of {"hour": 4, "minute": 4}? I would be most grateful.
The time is {"hour": 5, "minute": 52}
